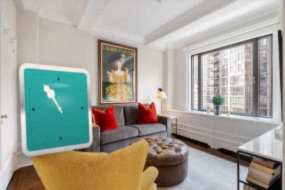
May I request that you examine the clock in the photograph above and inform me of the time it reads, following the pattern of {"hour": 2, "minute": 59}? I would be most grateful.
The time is {"hour": 10, "minute": 54}
